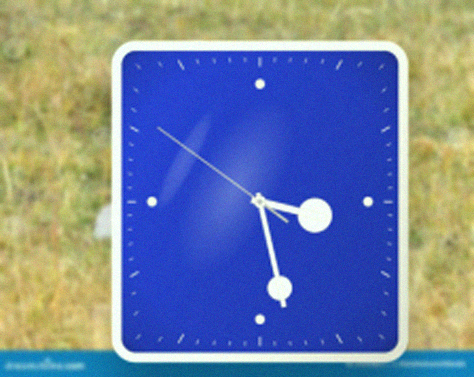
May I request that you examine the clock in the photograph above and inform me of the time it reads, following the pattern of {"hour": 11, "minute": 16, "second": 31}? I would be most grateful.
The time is {"hour": 3, "minute": 27, "second": 51}
